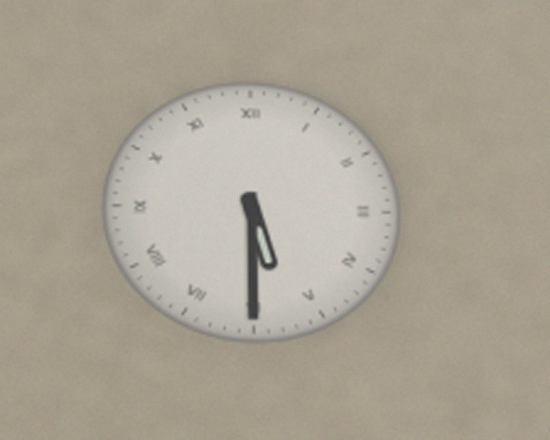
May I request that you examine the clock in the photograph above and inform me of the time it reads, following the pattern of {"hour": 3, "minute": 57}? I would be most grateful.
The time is {"hour": 5, "minute": 30}
